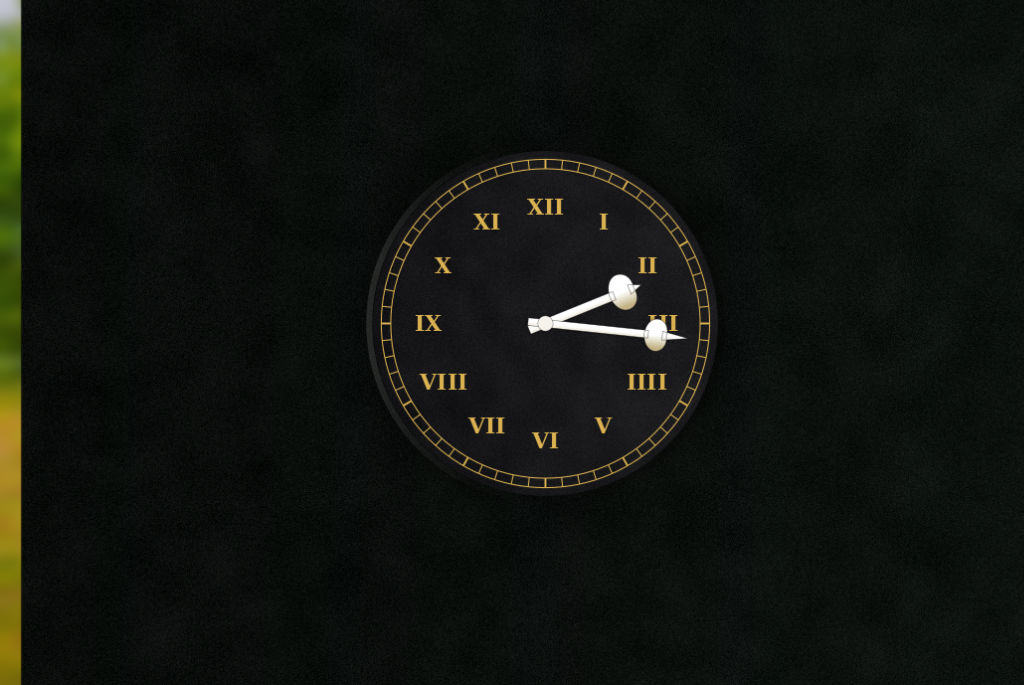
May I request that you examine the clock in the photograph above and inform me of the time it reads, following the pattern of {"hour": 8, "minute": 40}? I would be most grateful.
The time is {"hour": 2, "minute": 16}
